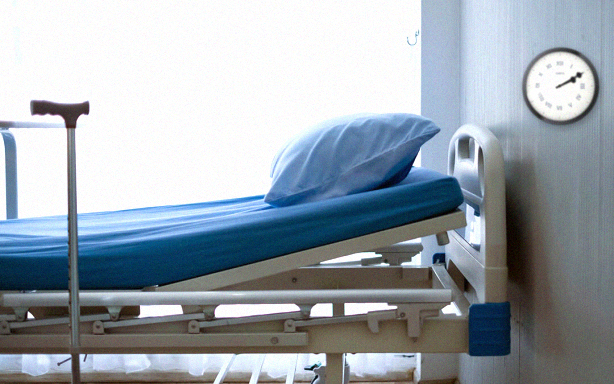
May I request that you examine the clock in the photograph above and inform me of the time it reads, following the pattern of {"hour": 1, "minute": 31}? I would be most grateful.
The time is {"hour": 2, "minute": 10}
